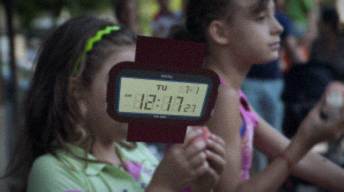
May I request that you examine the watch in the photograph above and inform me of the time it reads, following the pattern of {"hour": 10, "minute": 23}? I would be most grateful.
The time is {"hour": 12, "minute": 17}
